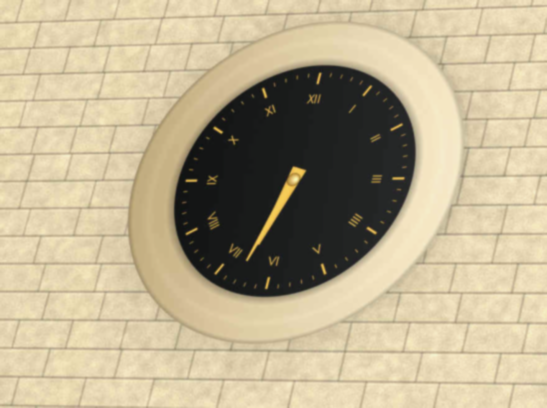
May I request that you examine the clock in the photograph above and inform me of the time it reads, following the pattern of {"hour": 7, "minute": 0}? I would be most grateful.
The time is {"hour": 6, "minute": 33}
